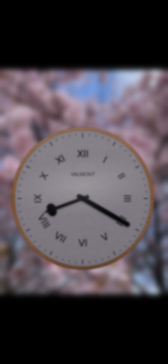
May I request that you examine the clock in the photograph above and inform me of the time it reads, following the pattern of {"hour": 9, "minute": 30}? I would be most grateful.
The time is {"hour": 8, "minute": 20}
